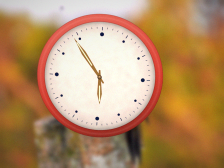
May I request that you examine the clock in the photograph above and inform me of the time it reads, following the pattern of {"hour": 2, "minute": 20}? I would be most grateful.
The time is {"hour": 5, "minute": 54}
